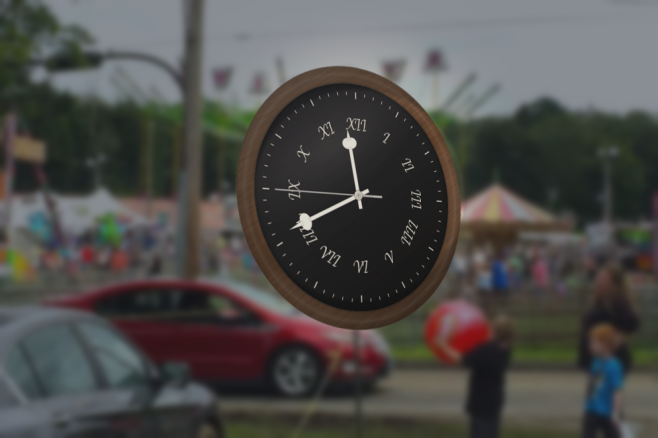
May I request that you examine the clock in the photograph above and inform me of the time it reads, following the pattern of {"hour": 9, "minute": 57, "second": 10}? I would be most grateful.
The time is {"hour": 11, "minute": 40, "second": 45}
